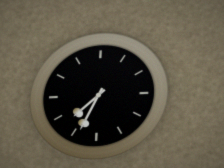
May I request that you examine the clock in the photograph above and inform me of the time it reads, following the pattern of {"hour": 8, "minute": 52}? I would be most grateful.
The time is {"hour": 7, "minute": 34}
